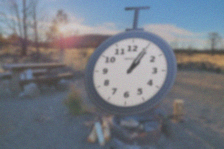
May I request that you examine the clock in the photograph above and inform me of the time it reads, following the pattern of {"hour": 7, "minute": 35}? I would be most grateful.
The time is {"hour": 1, "minute": 5}
